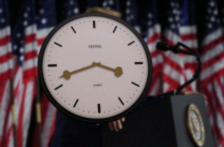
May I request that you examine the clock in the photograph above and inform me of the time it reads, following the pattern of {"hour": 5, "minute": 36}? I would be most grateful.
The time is {"hour": 3, "minute": 42}
